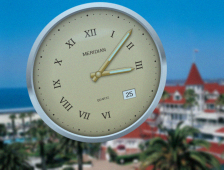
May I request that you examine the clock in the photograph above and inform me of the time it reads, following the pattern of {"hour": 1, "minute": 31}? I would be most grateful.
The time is {"hour": 3, "minute": 8}
